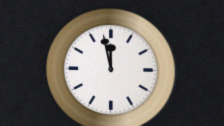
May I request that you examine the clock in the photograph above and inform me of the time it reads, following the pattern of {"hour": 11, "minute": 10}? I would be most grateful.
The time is {"hour": 11, "minute": 58}
